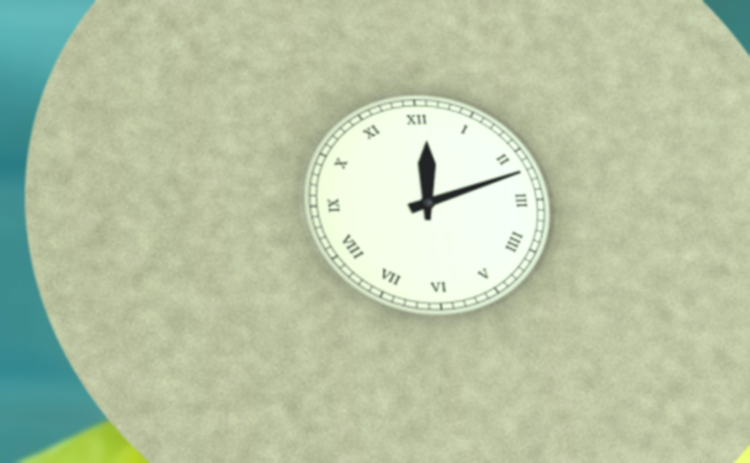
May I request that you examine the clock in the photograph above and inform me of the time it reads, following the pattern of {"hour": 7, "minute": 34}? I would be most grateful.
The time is {"hour": 12, "minute": 12}
